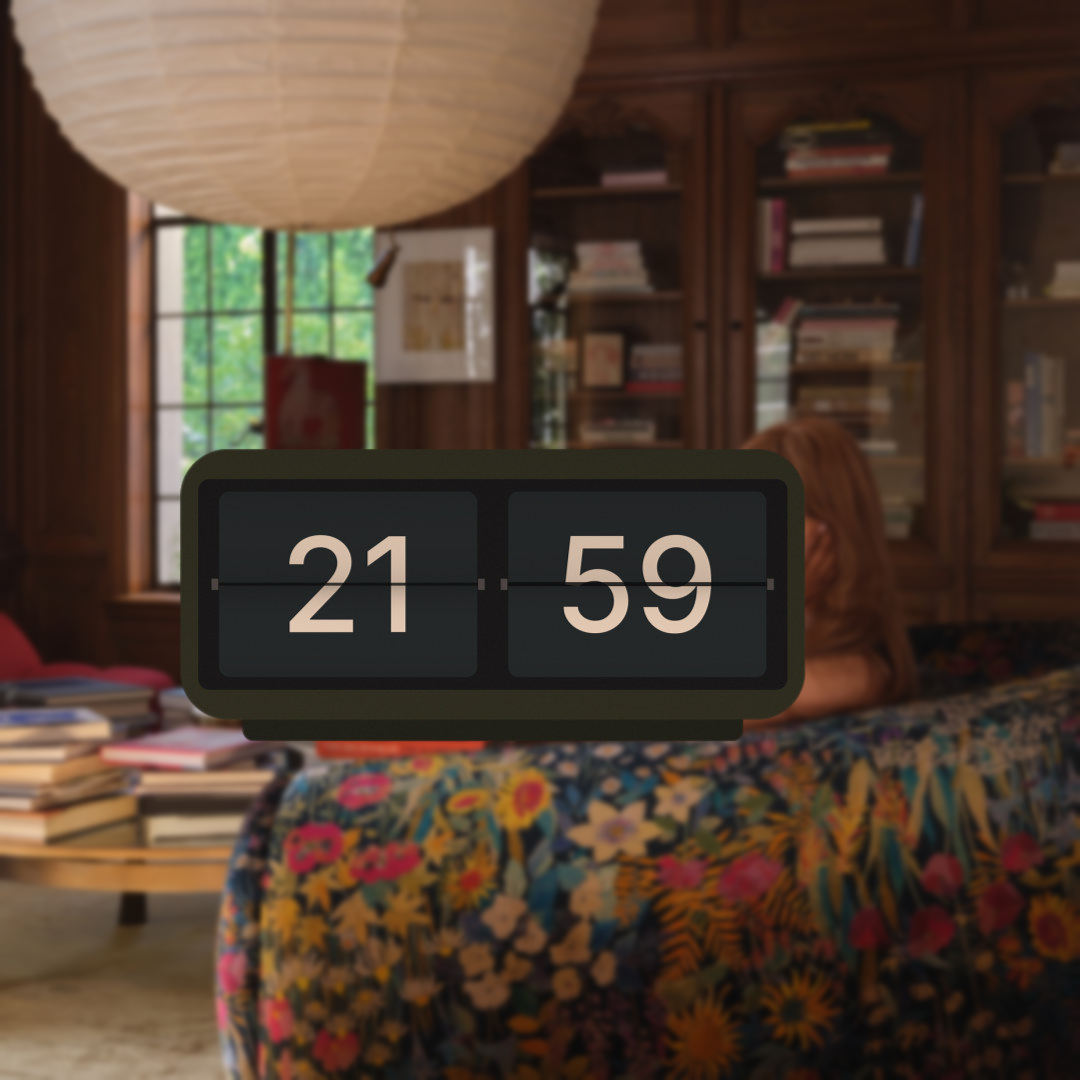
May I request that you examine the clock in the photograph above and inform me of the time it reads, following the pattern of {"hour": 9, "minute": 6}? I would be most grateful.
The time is {"hour": 21, "minute": 59}
